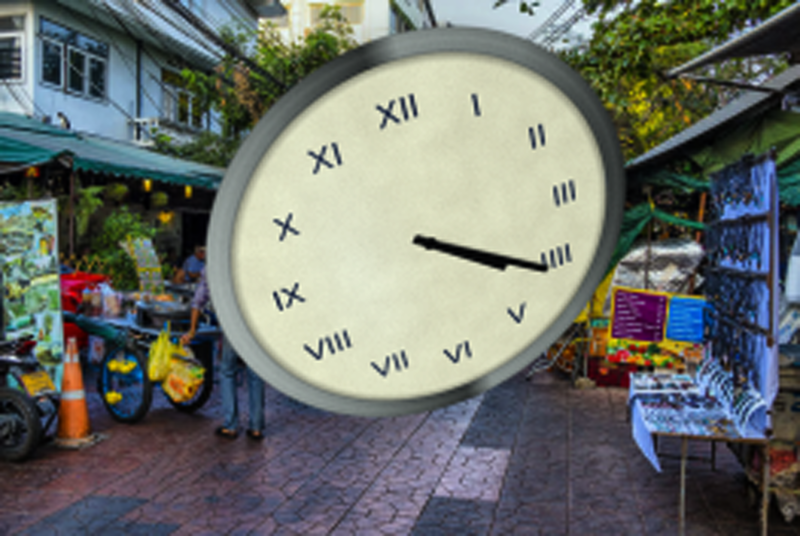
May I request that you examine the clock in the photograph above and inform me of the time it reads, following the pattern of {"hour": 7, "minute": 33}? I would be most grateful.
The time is {"hour": 4, "minute": 21}
